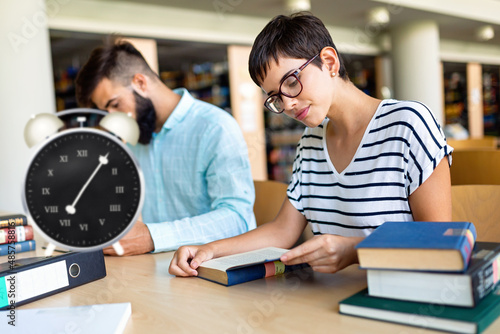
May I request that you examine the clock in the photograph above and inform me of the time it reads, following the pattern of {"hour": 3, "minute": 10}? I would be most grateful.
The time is {"hour": 7, "minute": 6}
